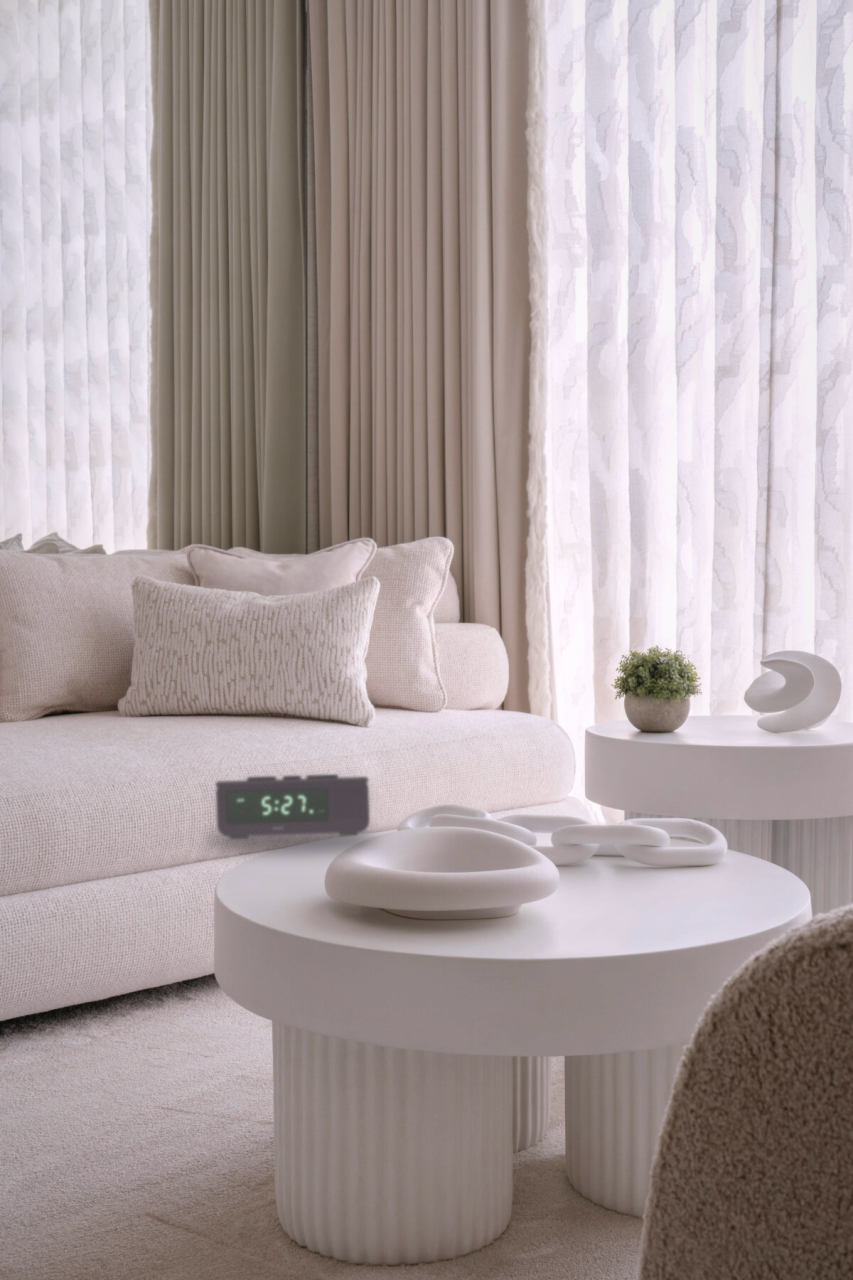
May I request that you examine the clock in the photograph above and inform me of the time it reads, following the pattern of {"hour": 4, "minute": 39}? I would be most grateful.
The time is {"hour": 5, "minute": 27}
